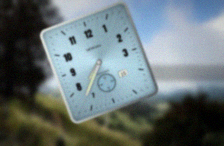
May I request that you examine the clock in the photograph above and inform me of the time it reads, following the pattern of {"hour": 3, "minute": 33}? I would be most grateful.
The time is {"hour": 7, "minute": 37}
